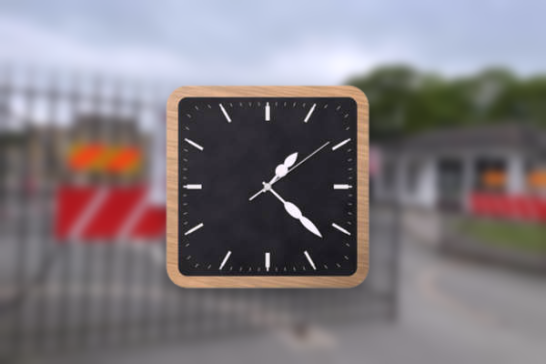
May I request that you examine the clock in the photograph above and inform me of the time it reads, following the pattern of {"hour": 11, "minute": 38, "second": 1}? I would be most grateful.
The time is {"hour": 1, "minute": 22, "second": 9}
